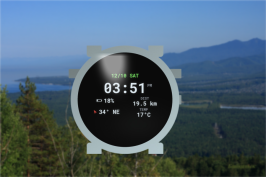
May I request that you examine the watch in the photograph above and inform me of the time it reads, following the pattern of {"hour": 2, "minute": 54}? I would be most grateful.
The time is {"hour": 3, "minute": 51}
